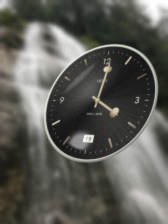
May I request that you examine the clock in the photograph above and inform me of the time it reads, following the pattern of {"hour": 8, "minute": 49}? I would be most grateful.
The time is {"hour": 4, "minute": 1}
